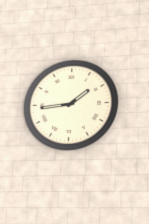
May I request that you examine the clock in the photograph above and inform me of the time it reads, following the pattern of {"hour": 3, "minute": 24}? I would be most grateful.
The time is {"hour": 1, "minute": 44}
